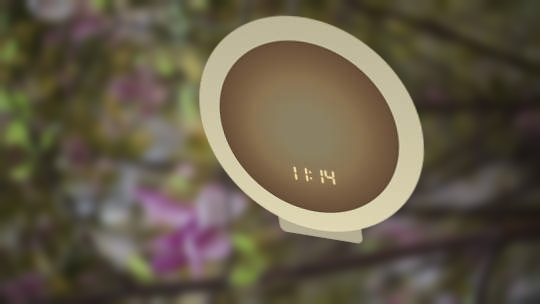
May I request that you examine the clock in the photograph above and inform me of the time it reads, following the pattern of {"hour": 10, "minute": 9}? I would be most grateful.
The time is {"hour": 11, "minute": 14}
